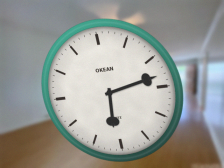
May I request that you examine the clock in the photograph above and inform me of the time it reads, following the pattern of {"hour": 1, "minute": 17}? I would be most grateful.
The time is {"hour": 6, "minute": 13}
